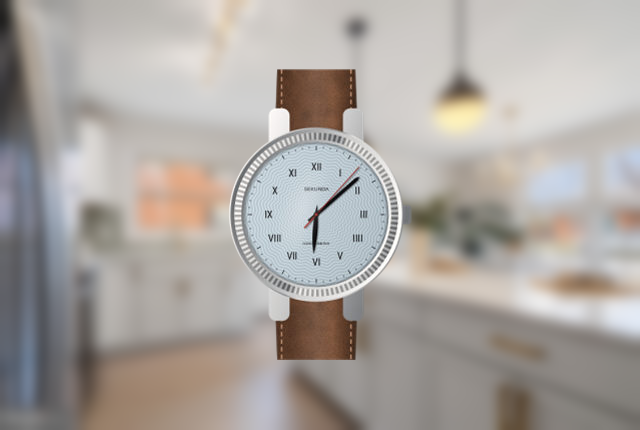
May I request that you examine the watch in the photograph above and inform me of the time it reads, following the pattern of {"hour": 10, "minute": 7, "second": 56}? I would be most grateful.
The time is {"hour": 6, "minute": 8, "second": 7}
